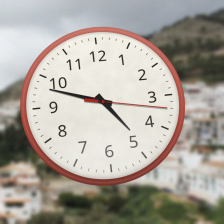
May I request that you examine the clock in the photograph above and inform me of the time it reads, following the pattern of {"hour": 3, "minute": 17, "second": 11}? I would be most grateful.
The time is {"hour": 4, "minute": 48, "second": 17}
